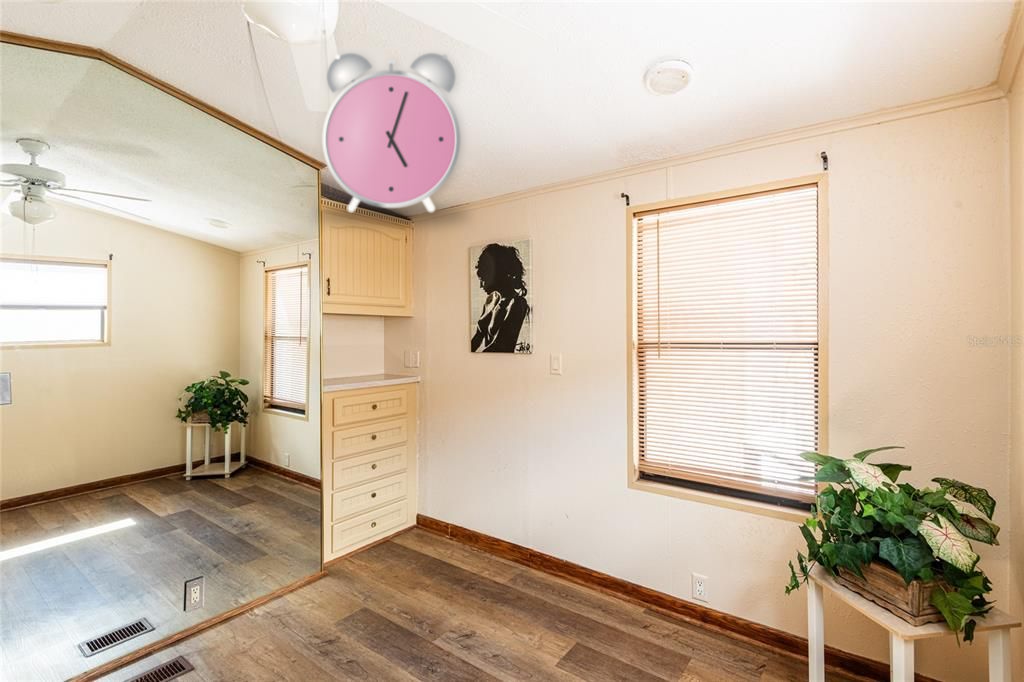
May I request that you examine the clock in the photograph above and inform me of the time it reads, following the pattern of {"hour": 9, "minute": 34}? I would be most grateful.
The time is {"hour": 5, "minute": 3}
